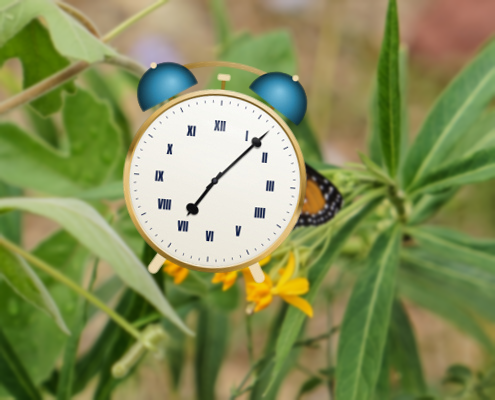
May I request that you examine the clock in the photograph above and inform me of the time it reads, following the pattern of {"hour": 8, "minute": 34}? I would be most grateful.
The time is {"hour": 7, "minute": 7}
